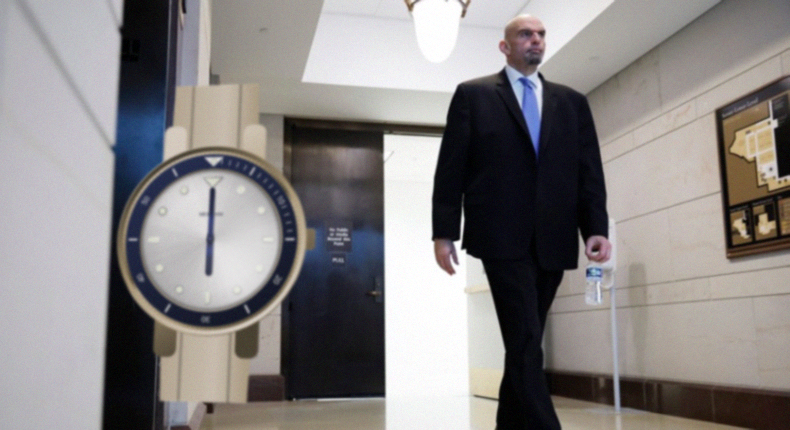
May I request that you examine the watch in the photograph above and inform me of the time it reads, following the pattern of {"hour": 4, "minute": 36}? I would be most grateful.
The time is {"hour": 6, "minute": 0}
